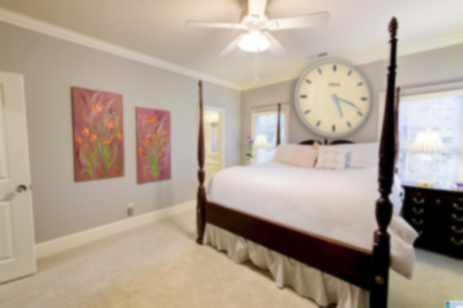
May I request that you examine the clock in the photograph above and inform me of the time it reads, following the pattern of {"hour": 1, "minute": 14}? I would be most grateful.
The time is {"hour": 5, "minute": 19}
